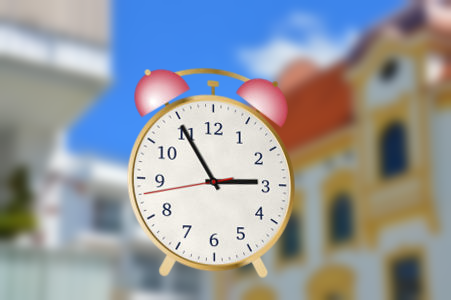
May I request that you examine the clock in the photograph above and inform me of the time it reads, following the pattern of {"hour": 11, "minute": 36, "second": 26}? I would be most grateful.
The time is {"hour": 2, "minute": 54, "second": 43}
